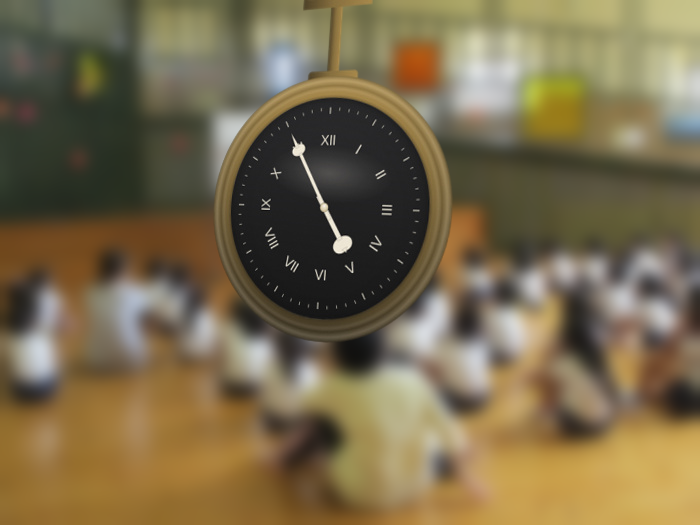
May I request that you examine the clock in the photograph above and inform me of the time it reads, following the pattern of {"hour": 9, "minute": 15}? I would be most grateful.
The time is {"hour": 4, "minute": 55}
